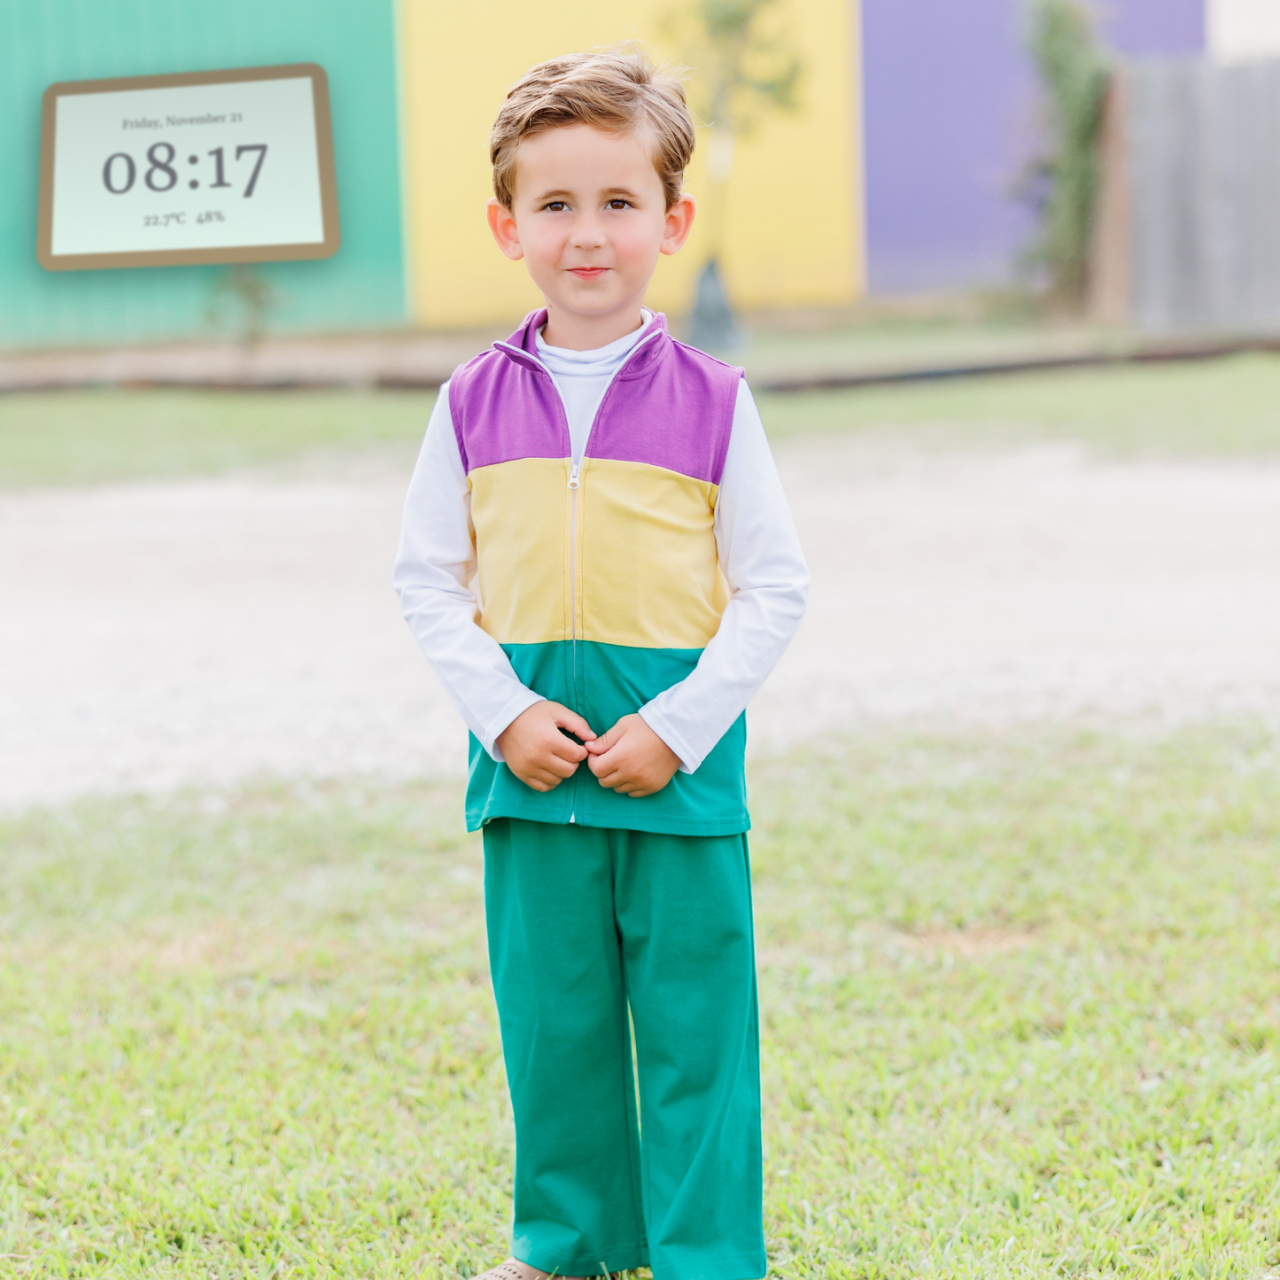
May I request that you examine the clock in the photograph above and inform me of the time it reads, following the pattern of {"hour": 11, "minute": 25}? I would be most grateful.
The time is {"hour": 8, "minute": 17}
